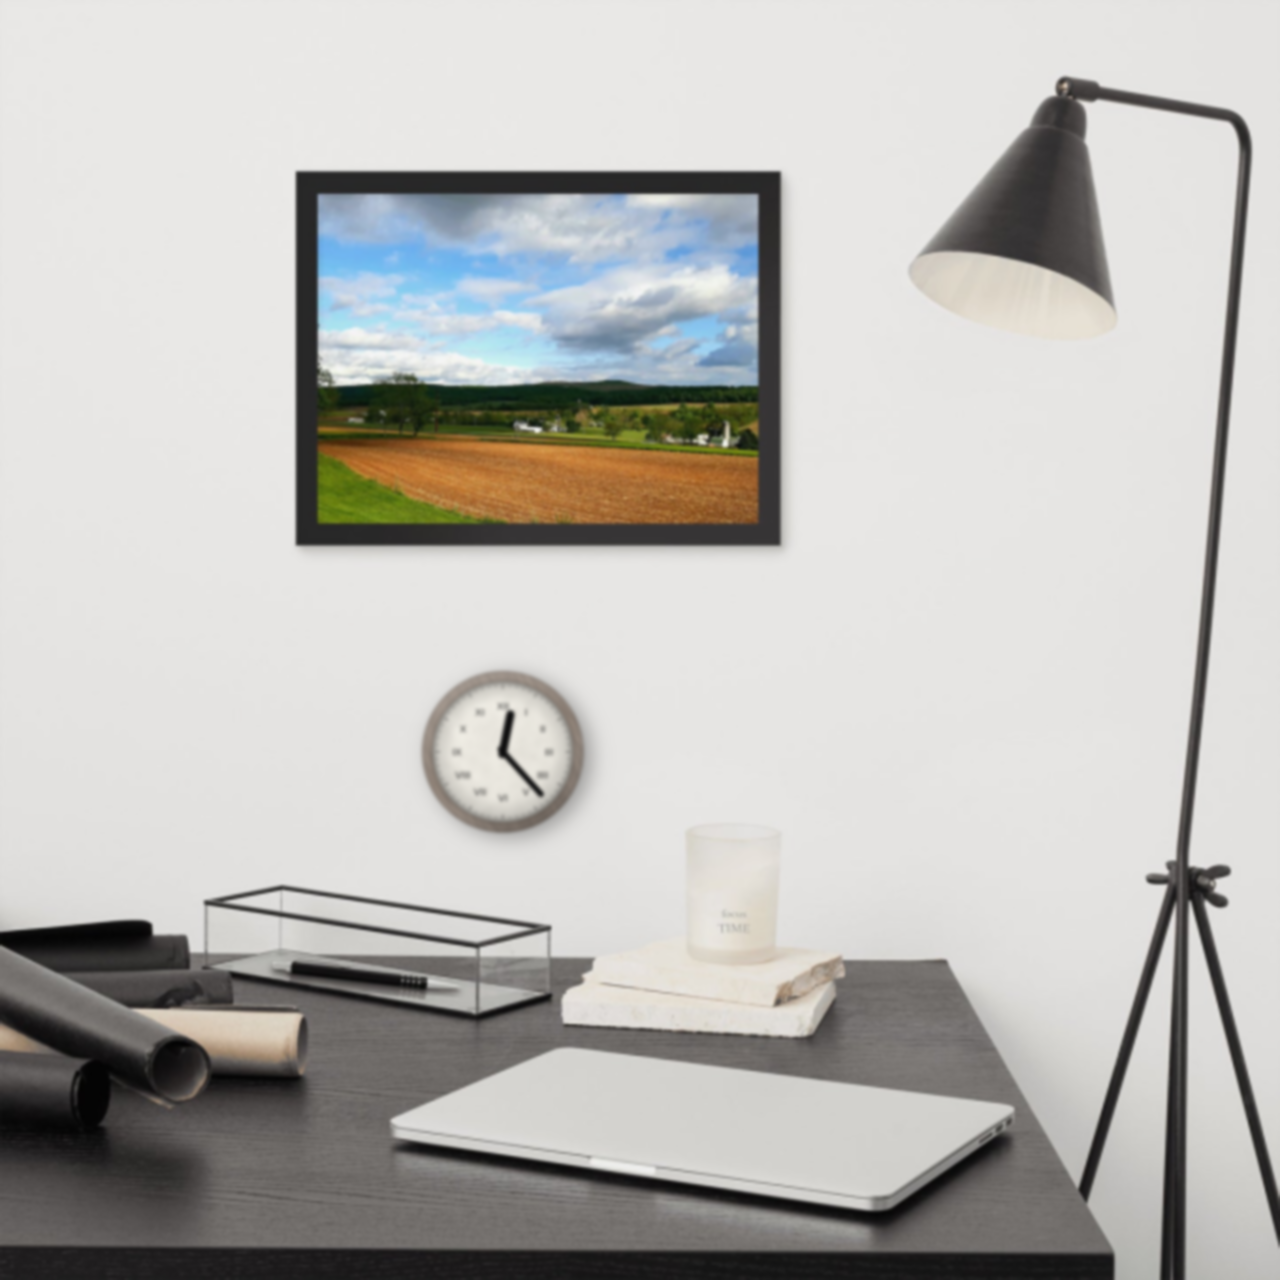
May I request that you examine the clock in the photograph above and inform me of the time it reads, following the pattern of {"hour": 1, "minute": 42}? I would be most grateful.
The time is {"hour": 12, "minute": 23}
